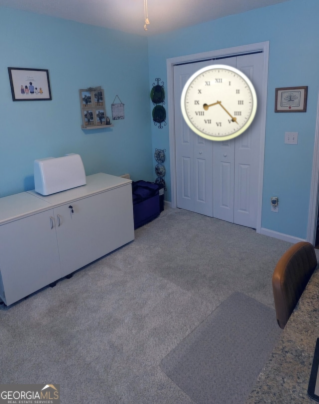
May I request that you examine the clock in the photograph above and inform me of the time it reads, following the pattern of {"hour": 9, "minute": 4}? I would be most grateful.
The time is {"hour": 8, "minute": 23}
